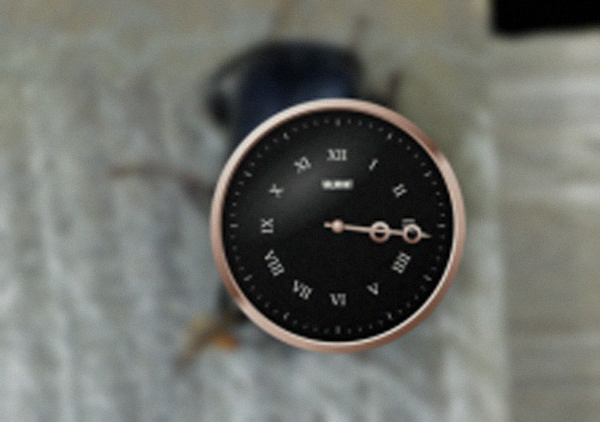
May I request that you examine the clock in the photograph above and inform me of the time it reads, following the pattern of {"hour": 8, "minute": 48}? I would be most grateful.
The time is {"hour": 3, "minute": 16}
